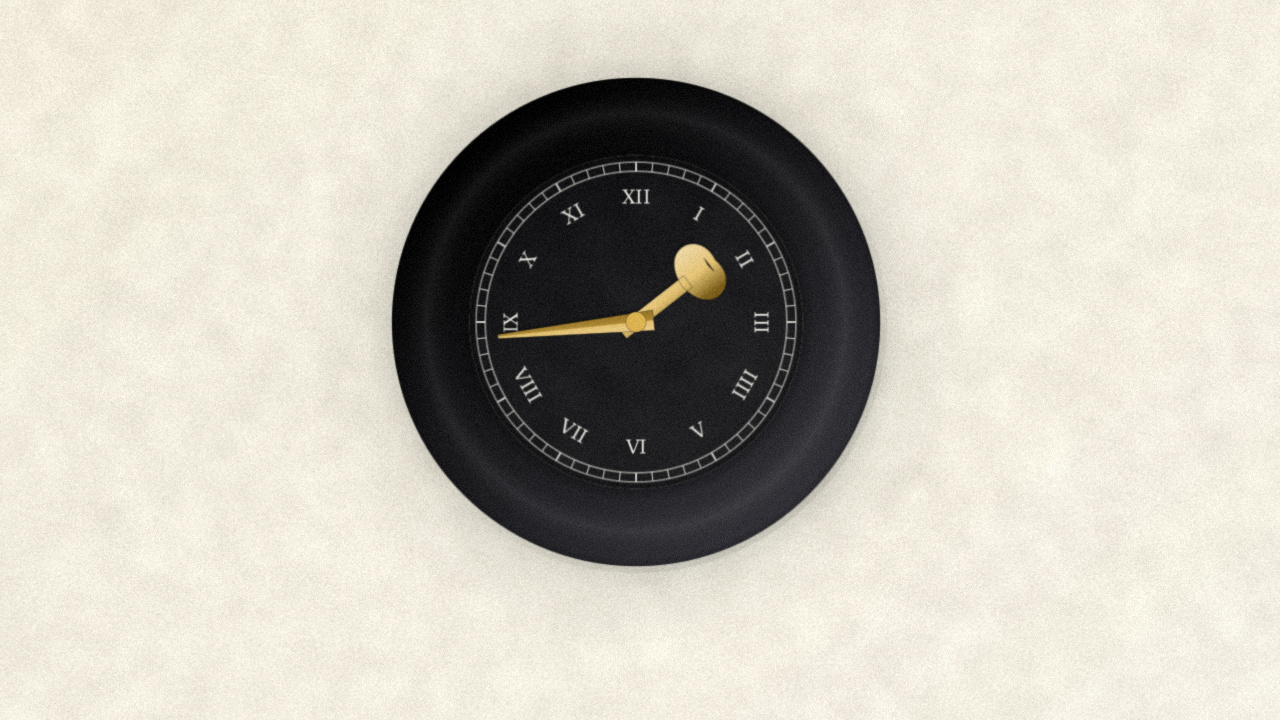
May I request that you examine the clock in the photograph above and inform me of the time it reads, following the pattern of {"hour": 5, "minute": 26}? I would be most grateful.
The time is {"hour": 1, "minute": 44}
